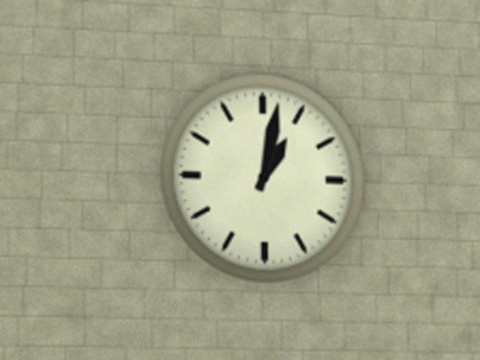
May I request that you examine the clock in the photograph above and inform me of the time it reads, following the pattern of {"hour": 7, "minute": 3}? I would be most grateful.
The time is {"hour": 1, "minute": 2}
